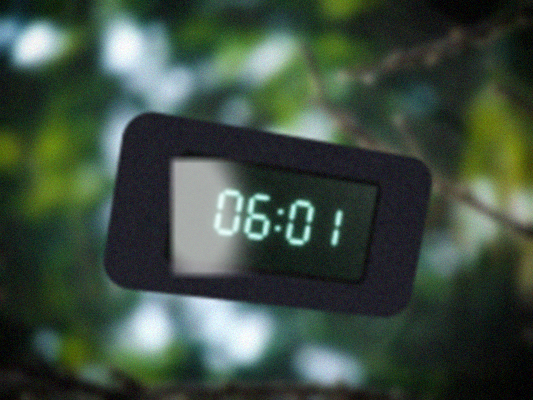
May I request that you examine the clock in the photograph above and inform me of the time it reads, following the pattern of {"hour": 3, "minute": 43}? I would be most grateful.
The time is {"hour": 6, "minute": 1}
